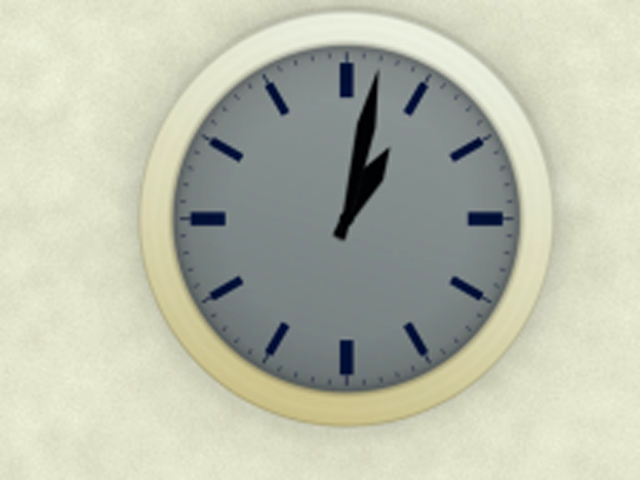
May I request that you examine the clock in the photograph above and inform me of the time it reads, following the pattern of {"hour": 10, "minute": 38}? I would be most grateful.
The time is {"hour": 1, "minute": 2}
